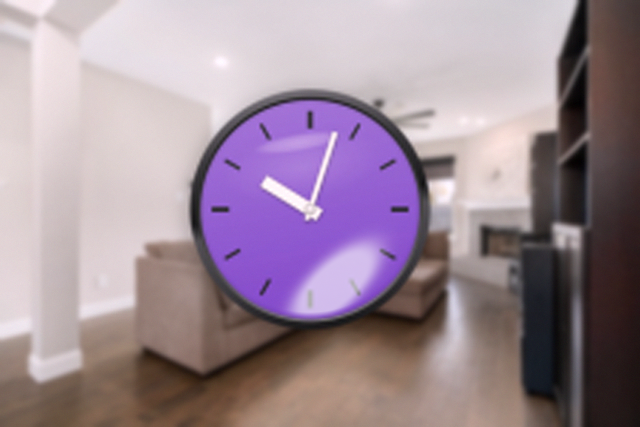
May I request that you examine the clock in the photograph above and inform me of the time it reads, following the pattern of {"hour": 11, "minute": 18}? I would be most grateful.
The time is {"hour": 10, "minute": 3}
